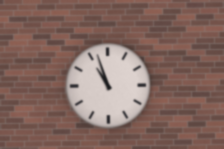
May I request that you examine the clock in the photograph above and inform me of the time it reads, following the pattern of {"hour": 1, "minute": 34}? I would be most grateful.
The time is {"hour": 10, "minute": 57}
